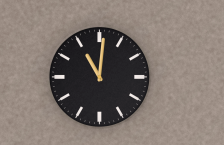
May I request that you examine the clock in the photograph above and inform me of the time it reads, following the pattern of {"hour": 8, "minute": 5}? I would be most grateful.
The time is {"hour": 11, "minute": 1}
